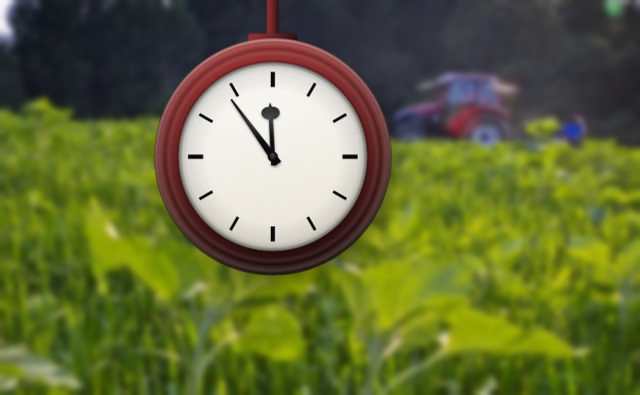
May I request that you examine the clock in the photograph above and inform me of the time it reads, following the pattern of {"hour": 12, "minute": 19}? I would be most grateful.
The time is {"hour": 11, "minute": 54}
